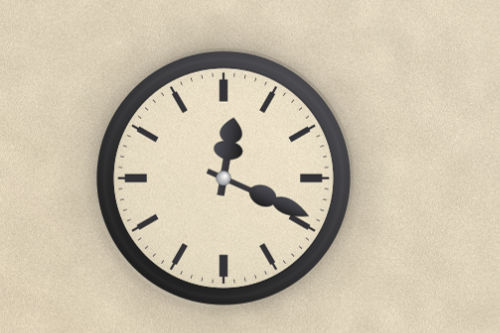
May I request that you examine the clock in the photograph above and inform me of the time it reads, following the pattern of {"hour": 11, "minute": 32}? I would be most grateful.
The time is {"hour": 12, "minute": 19}
